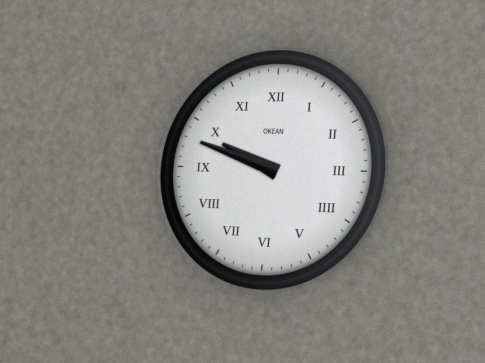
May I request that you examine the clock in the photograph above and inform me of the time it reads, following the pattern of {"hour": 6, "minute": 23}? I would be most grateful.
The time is {"hour": 9, "minute": 48}
